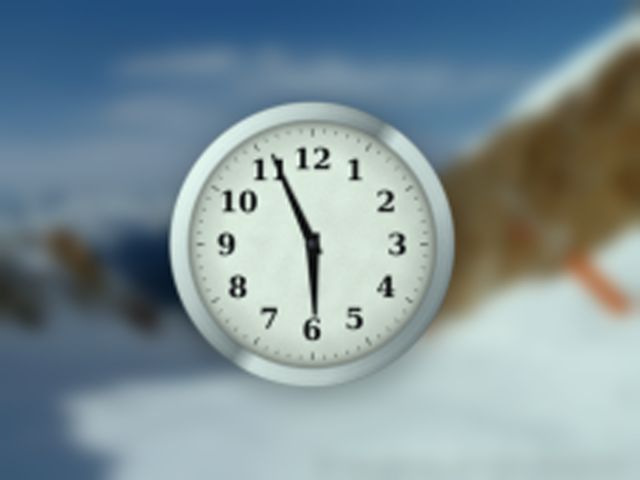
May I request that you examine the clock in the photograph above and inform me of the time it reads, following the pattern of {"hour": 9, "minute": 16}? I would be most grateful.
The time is {"hour": 5, "minute": 56}
